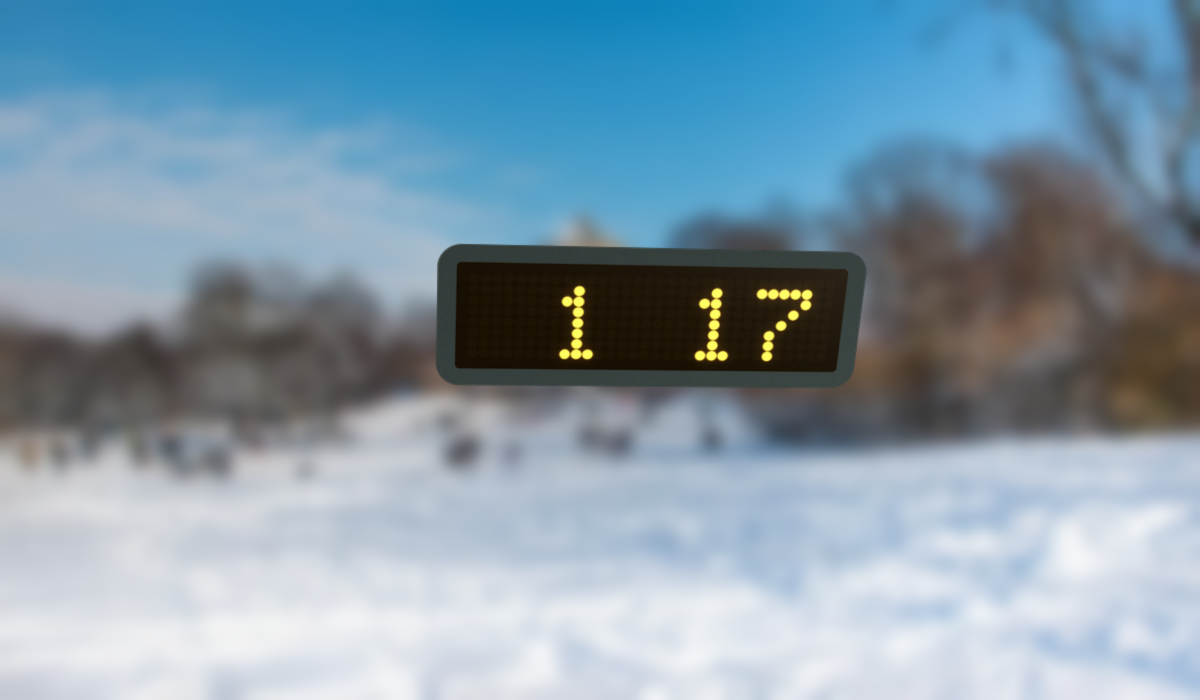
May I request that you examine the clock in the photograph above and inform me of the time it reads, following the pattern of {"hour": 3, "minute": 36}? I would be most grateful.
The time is {"hour": 1, "minute": 17}
